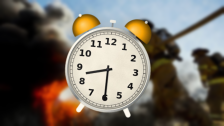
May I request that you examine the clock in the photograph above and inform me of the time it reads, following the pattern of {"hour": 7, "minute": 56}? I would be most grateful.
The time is {"hour": 8, "minute": 30}
